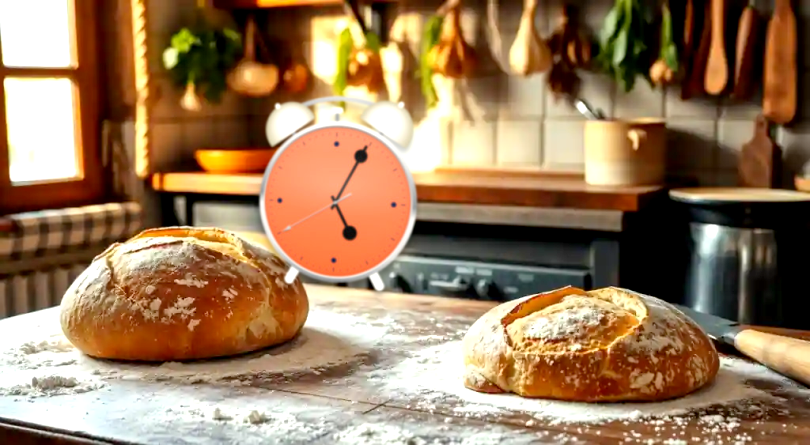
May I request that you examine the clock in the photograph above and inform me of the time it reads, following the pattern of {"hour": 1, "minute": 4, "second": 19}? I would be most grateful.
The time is {"hour": 5, "minute": 4, "second": 40}
